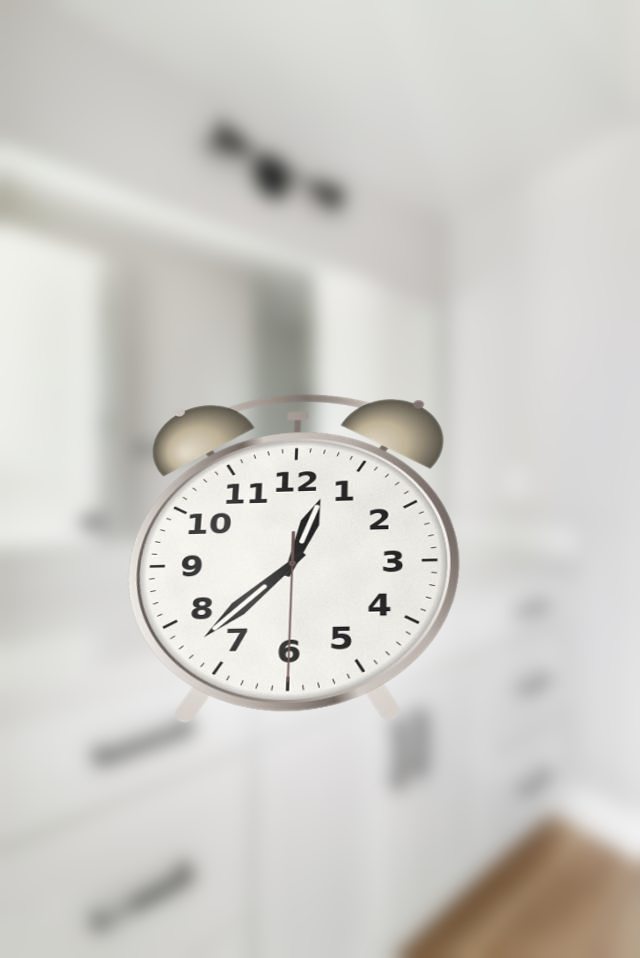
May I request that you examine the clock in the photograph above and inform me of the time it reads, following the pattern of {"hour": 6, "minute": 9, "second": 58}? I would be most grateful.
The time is {"hour": 12, "minute": 37, "second": 30}
